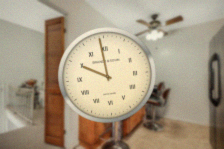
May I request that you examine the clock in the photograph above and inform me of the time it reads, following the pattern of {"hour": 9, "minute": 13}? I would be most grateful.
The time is {"hour": 9, "minute": 59}
